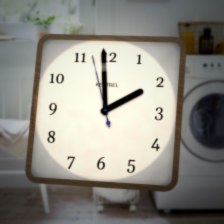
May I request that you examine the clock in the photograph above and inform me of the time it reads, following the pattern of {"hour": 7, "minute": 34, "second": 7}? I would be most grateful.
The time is {"hour": 1, "minute": 58, "second": 57}
